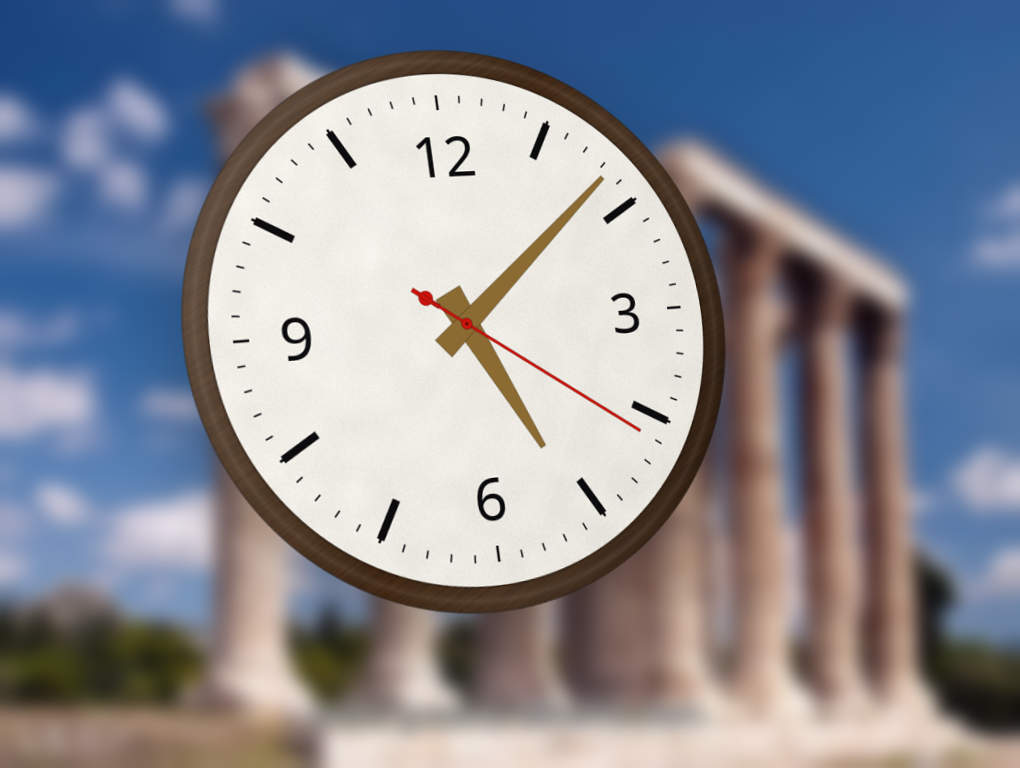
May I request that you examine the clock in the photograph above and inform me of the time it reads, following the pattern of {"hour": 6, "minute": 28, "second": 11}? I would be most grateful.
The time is {"hour": 5, "minute": 8, "second": 21}
